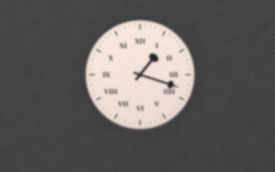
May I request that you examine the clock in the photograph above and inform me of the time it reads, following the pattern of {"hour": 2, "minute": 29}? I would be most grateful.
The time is {"hour": 1, "minute": 18}
